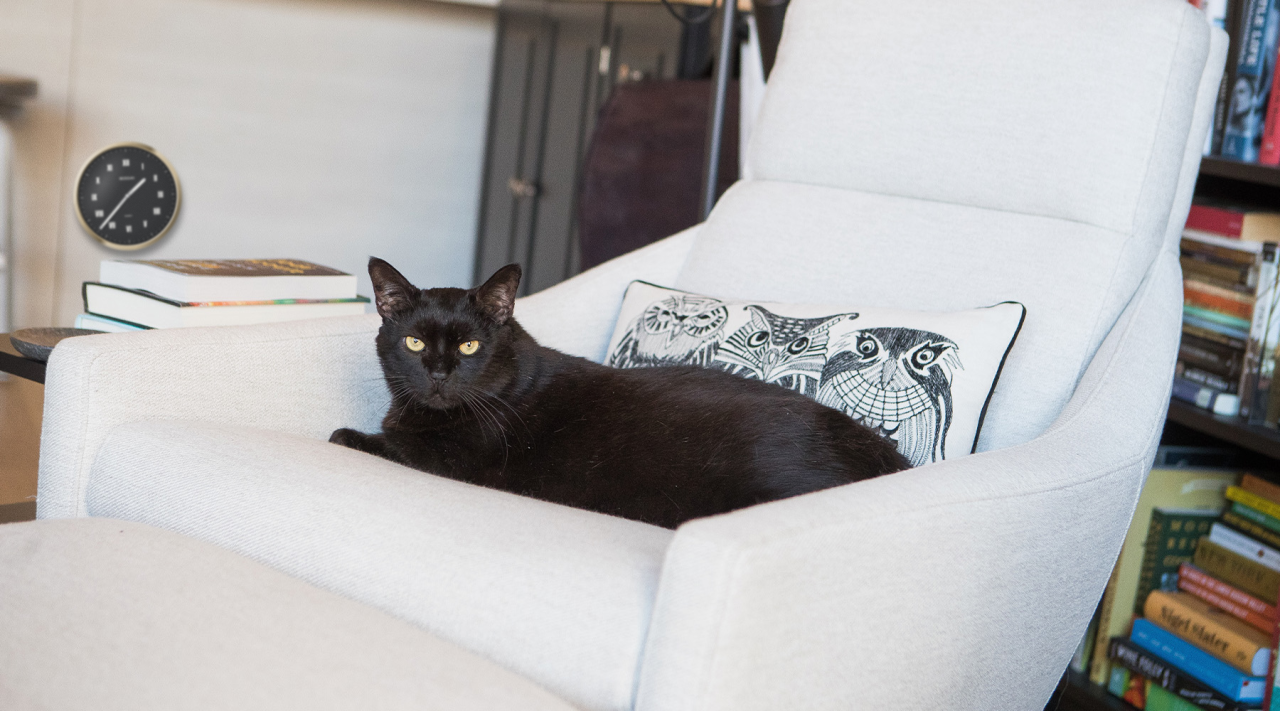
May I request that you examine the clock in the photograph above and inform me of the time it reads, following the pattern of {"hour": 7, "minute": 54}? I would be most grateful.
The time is {"hour": 1, "minute": 37}
